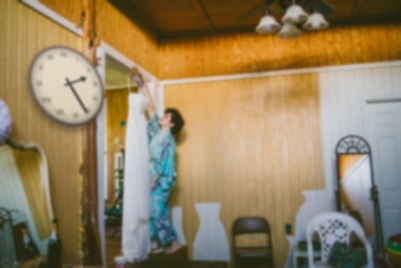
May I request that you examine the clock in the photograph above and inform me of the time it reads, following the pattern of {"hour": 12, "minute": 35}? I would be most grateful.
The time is {"hour": 2, "minute": 26}
